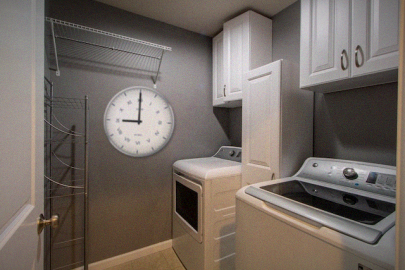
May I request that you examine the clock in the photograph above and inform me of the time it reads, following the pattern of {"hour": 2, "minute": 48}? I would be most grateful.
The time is {"hour": 9, "minute": 0}
